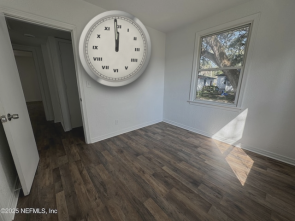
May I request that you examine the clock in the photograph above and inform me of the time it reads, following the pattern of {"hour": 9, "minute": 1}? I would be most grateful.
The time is {"hour": 11, "minute": 59}
